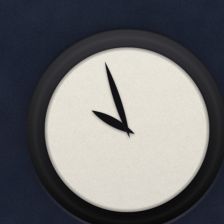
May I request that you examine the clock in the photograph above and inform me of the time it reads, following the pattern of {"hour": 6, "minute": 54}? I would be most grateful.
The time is {"hour": 9, "minute": 57}
